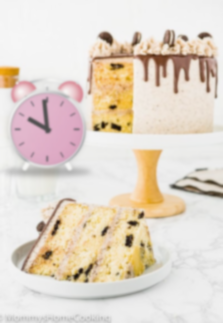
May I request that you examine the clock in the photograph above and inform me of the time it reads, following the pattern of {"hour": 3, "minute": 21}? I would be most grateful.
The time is {"hour": 9, "minute": 59}
